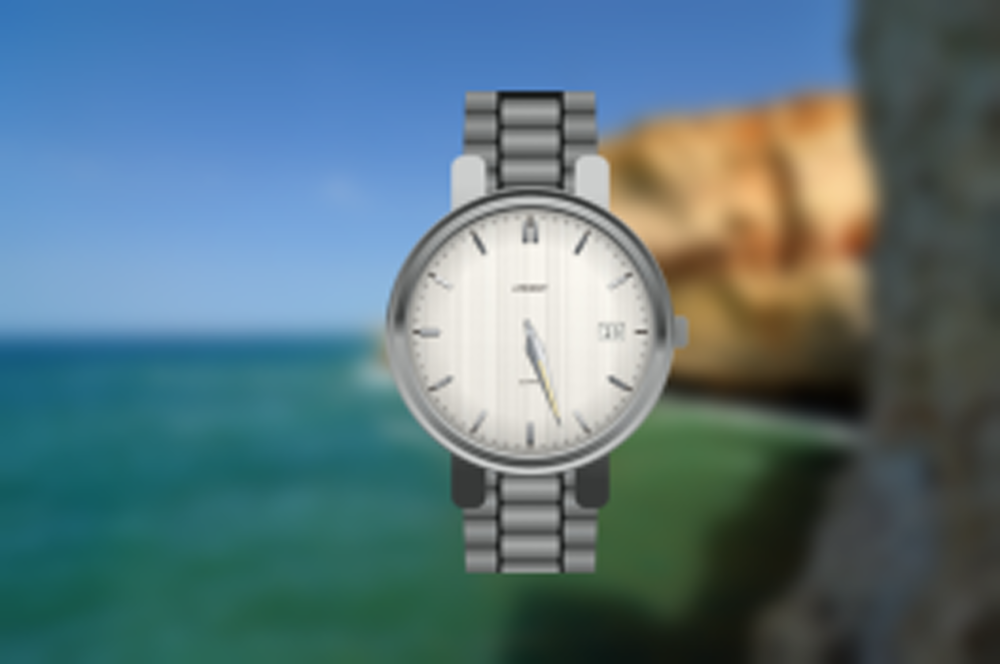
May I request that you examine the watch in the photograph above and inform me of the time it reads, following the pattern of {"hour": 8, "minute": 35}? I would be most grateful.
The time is {"hour": 5, "minute": 27}
